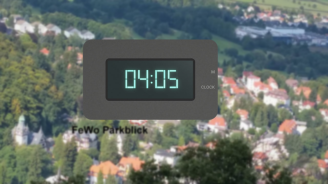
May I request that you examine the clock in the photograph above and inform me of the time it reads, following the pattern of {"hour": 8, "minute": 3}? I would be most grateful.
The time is {"hour": 4, "minute": 5}
